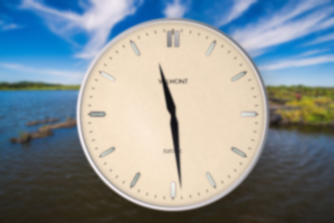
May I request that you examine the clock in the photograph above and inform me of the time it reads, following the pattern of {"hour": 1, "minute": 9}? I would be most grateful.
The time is {"hour": 11, "minute": 29}
